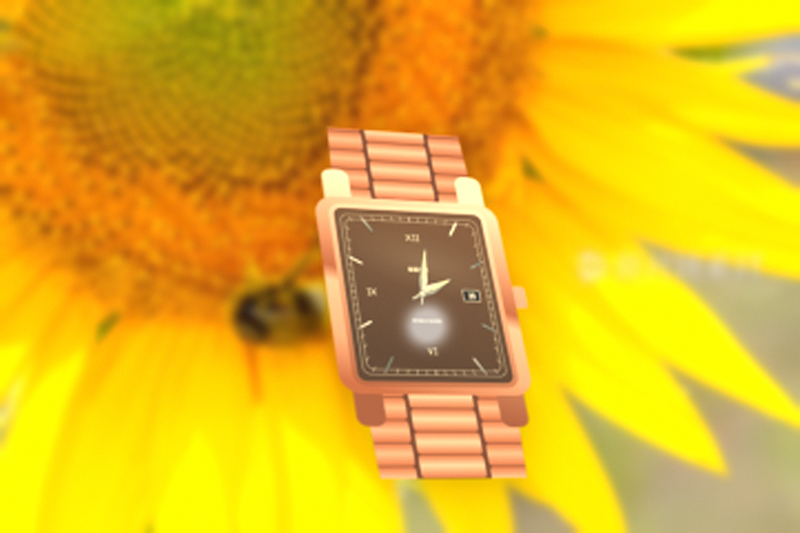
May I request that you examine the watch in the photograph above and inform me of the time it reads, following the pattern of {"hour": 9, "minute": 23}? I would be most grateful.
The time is {"hour": 2, "minute": 2}
